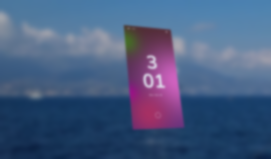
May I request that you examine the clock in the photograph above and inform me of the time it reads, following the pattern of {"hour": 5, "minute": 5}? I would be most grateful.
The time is {"hour": 3, "minute": 1}
